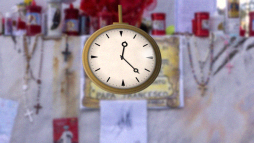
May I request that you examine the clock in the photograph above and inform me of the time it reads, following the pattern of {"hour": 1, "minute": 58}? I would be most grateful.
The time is {"hour": 12, "minute": 23}
